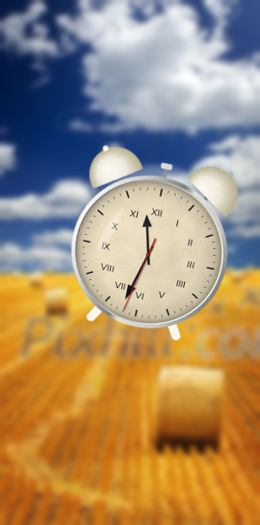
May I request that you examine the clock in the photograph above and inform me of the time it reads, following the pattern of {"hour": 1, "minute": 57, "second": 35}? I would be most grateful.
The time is {"hour": 11, "minute": 32, "second": 32}
